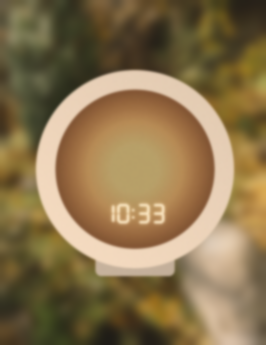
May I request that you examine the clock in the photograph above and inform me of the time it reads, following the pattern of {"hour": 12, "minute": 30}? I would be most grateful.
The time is {"hour": 10, "minute": 33}
